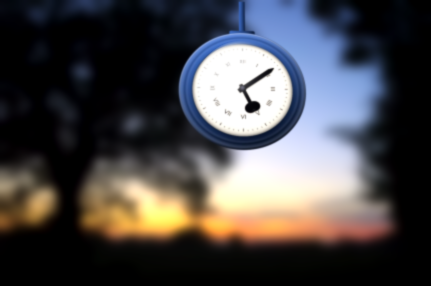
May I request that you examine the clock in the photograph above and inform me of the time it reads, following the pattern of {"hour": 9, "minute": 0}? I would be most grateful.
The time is {"hour": 5, "minute": 9}
